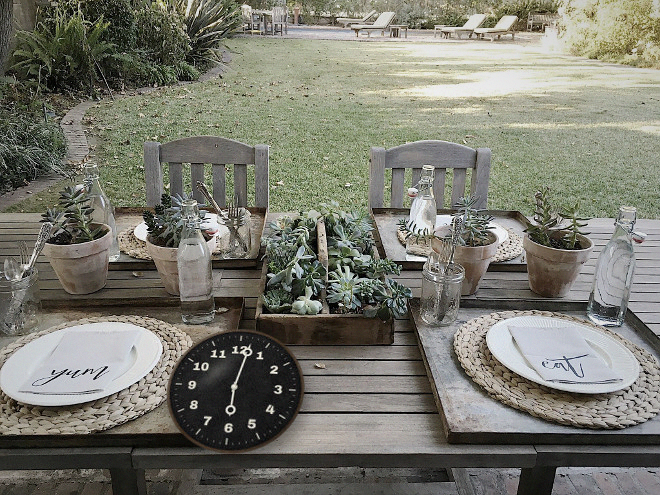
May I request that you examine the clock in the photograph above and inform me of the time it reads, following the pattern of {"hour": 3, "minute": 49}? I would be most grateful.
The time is {"hour": 6, "minute": 2}
